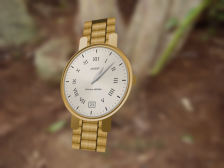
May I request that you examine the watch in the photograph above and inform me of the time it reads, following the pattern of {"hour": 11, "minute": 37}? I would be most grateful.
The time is {"hour": 1, "minute": 8}
